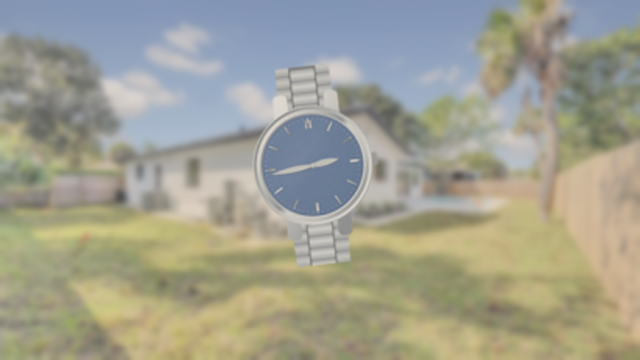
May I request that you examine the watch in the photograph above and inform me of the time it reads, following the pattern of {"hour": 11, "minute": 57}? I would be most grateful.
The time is {"hour": 2, "minute": 44}
